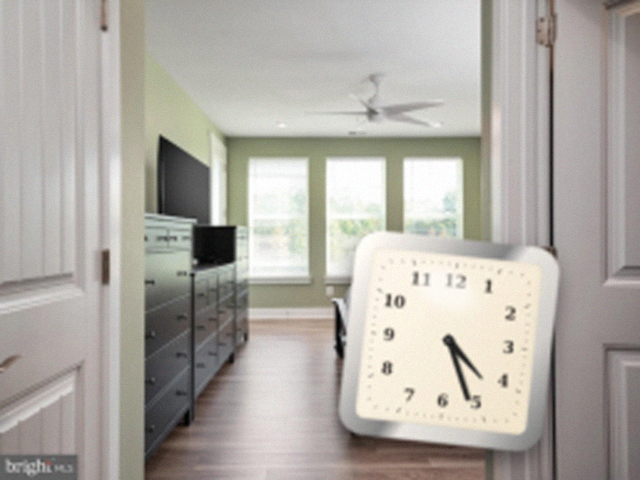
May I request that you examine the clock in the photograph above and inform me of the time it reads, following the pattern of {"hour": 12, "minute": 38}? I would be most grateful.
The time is {"hour": 4, "minute": 26}
